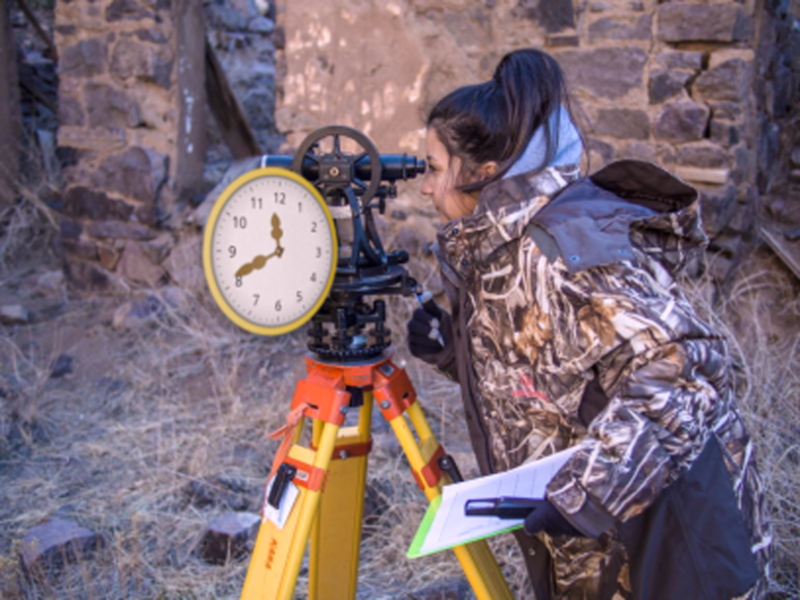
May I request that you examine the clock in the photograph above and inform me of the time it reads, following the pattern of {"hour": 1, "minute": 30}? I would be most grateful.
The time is {"hour": 11, "minute": 41}
